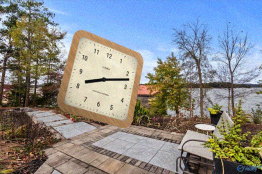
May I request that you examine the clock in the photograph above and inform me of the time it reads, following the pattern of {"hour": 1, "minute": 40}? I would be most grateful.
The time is {"hour": 8, "minute": 12}
